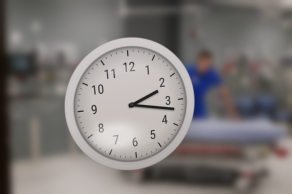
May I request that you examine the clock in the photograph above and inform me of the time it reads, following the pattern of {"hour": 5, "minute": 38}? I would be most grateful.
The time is {"hour": 2, "minute": 17}
